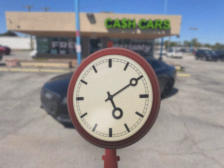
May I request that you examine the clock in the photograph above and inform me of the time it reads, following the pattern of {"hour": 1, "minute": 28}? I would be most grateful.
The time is {"hour": 5, "minute": 10}
